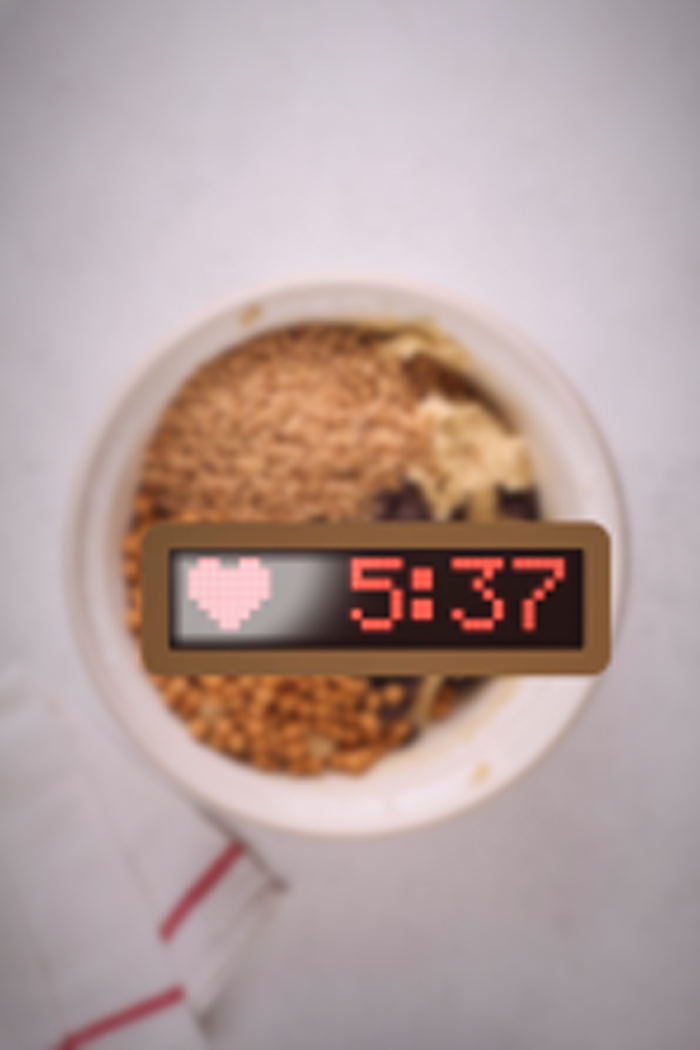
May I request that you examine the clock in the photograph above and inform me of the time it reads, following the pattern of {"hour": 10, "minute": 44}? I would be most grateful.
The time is {"hour": 5, "minute": 37}
